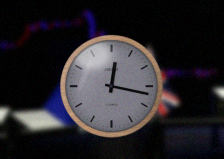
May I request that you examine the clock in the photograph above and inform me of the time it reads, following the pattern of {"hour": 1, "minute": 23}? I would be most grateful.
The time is {"hour": 12, "minute": 17}
